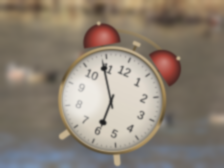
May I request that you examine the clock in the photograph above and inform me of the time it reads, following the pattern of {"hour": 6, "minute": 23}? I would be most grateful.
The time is {"hour": 5, "minute": 54}
